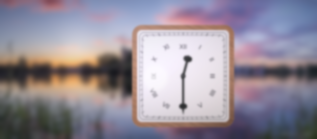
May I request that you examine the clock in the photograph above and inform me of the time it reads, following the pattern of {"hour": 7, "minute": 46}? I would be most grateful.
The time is {"hour": 12, "minute": 30}
